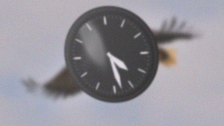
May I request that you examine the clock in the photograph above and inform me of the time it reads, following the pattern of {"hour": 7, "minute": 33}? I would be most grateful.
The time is {"hour": 4, "minute": 28}
